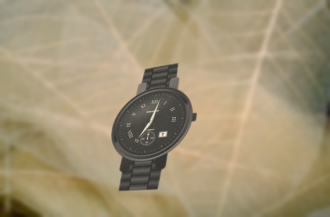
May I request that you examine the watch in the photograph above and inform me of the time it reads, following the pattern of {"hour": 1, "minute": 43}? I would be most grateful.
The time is {"hour": 7, "minute": 2}
